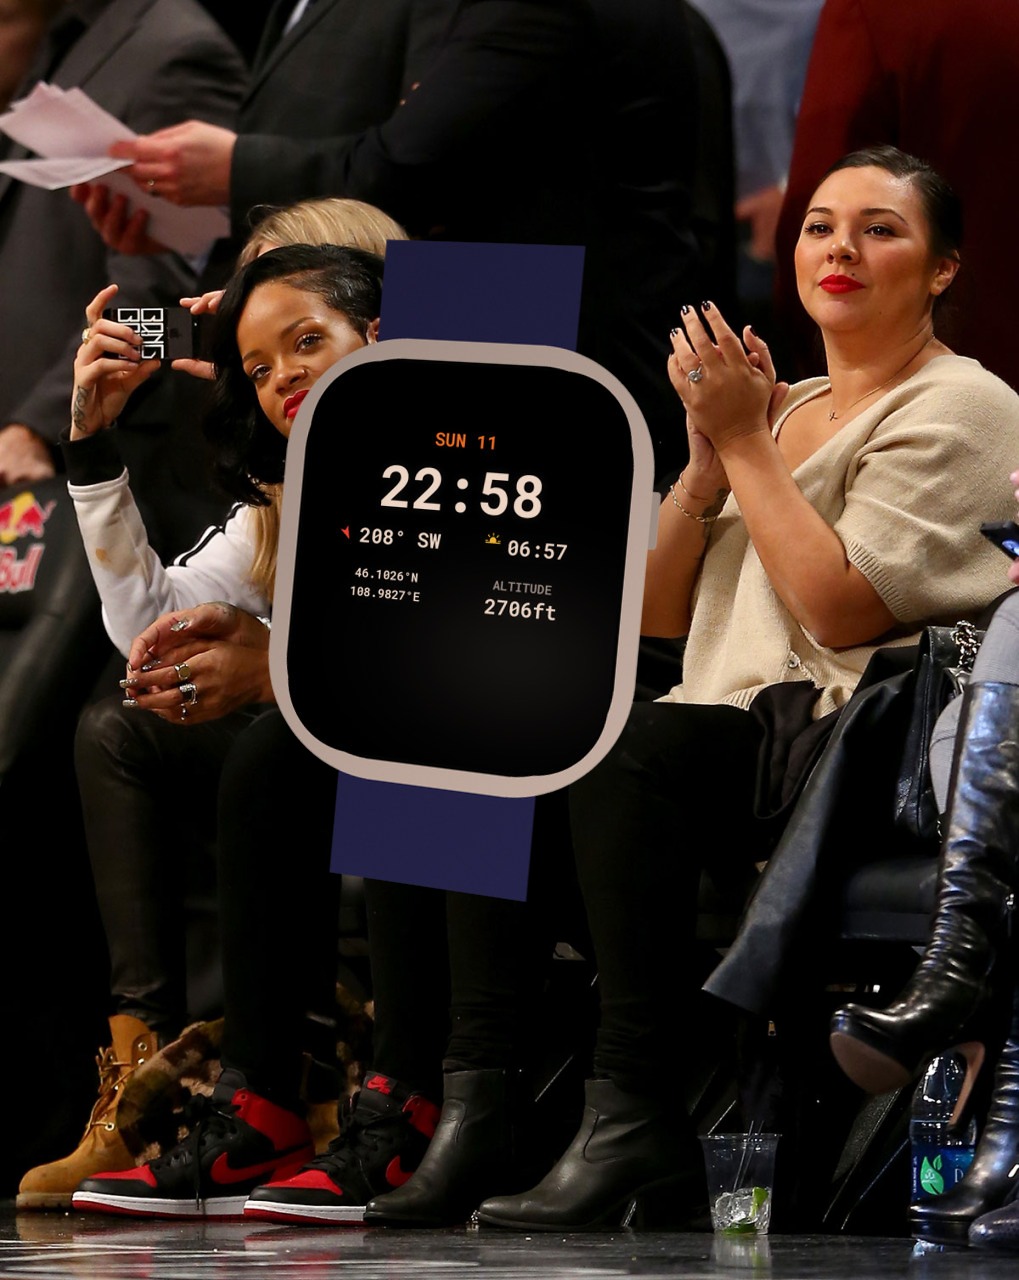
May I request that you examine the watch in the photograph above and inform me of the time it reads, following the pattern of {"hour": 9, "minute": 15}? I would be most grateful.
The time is {"hour": 22, "minute": 58}
